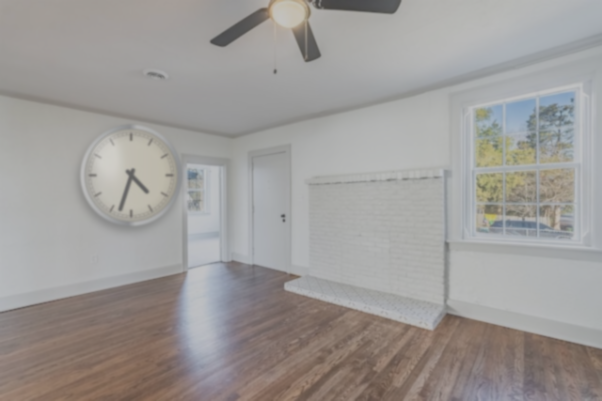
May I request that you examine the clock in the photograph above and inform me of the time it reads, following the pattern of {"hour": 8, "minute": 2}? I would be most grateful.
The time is {"hour": 4, "minute": 33}
